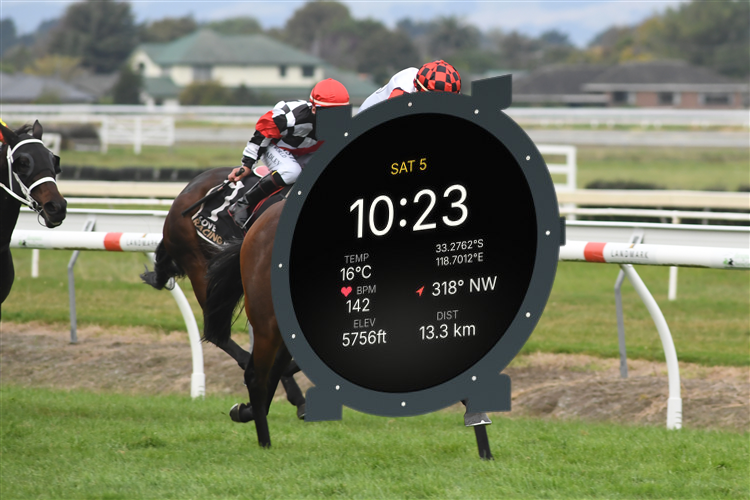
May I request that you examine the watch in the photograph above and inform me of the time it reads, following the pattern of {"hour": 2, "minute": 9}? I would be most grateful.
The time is {"hour": 10, "minute": 23}
